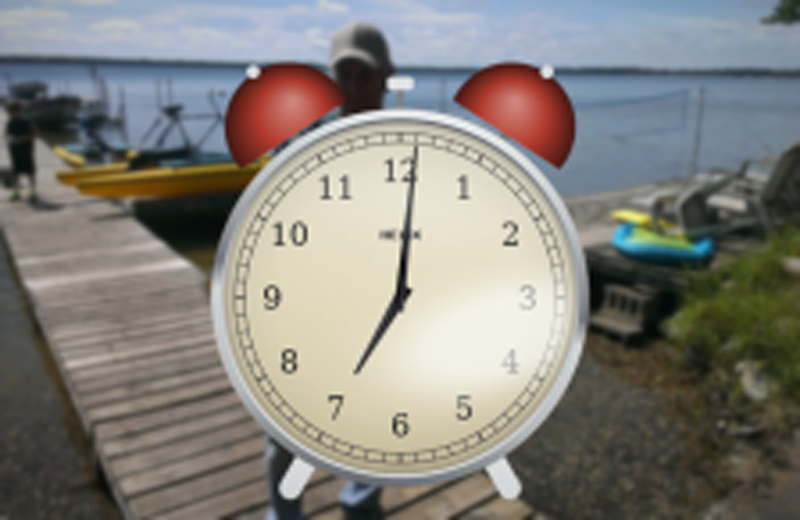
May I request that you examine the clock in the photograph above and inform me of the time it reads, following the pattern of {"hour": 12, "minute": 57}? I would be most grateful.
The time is {"hour": 7, "minute": 1}
